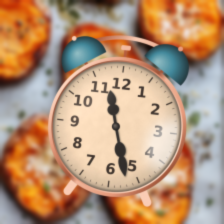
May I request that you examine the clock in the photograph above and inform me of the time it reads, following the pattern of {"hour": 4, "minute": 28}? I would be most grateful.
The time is {"hour": 11, "minute": 27}
